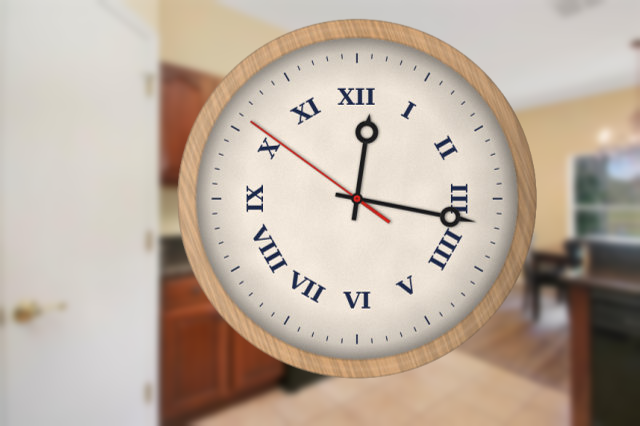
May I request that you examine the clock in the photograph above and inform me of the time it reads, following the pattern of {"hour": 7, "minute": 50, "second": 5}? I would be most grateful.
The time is {"hour": 12, "minute": 16, "second": 51}
